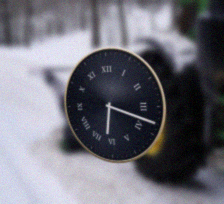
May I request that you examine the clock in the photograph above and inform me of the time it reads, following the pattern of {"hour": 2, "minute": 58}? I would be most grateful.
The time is {"hour": 6, "minute": 18}
